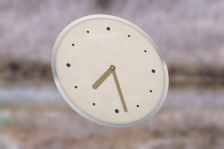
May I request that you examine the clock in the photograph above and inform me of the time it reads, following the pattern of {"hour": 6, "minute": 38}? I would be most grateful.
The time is {"hour": 7, "minute": 28}
